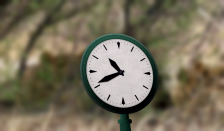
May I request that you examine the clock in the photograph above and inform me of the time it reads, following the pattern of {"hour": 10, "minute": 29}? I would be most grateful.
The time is {"hour": 10, "minute": 41}
